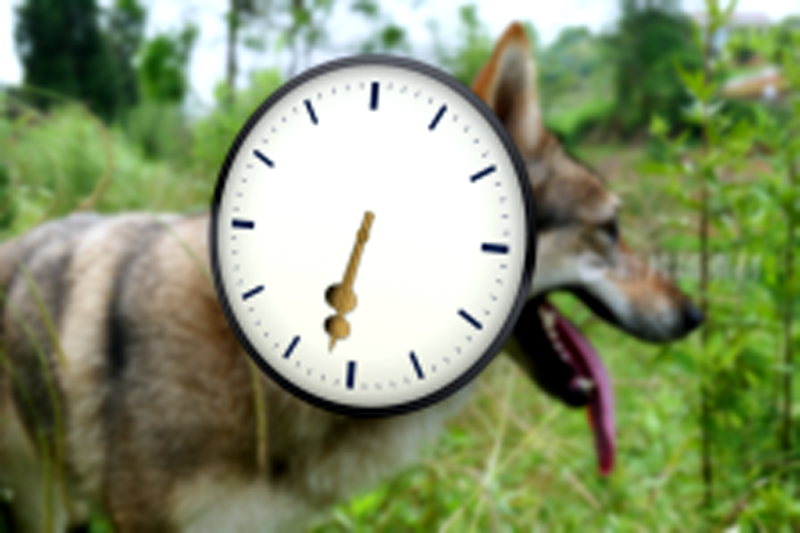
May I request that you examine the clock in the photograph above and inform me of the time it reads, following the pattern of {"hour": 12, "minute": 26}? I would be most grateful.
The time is {"hour": 6, "minute": 32}
